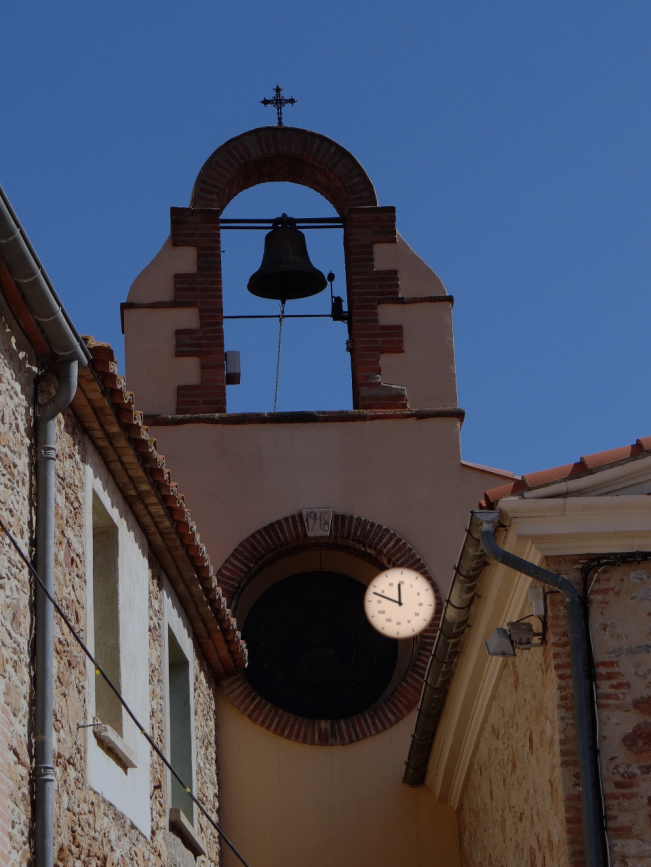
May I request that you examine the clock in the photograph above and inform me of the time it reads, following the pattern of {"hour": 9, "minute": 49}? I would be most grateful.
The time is {"hour": 11, "minute": 48}
